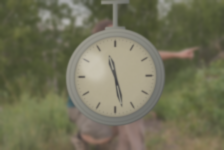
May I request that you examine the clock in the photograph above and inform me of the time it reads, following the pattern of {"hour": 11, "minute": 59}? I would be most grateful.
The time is {"hour": 11, "minute": 28}
